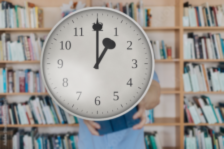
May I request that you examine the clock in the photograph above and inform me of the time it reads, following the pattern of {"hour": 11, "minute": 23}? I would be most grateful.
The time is {"hour": 1, "minute": 0}
